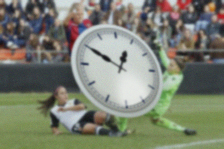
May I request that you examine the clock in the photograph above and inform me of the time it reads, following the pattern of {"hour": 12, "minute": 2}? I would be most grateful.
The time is {"hour": 12, "minute": 50}
